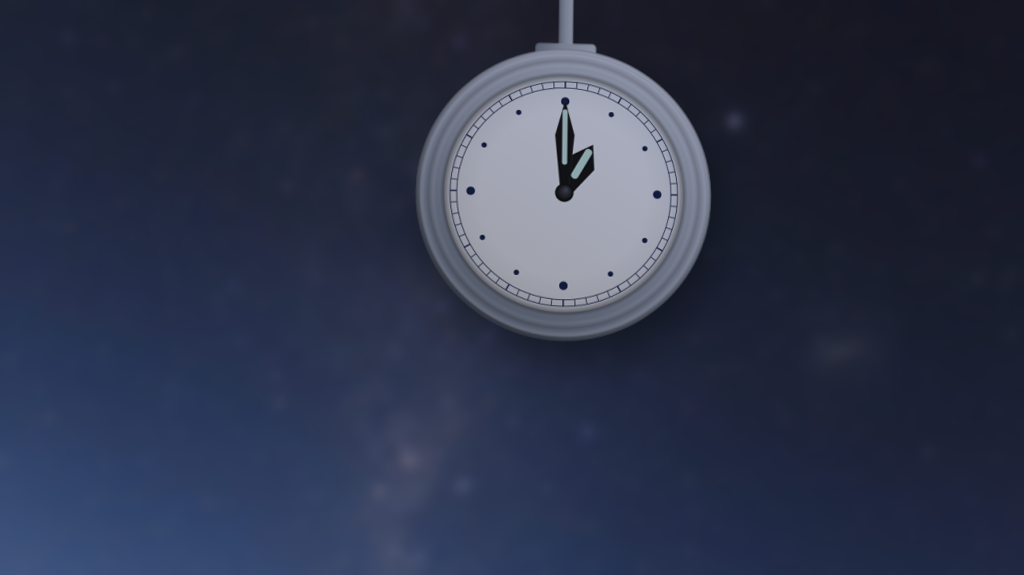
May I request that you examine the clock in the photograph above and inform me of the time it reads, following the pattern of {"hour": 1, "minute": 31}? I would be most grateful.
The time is {"hour": 1, "minute": 0}
